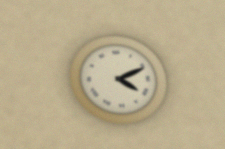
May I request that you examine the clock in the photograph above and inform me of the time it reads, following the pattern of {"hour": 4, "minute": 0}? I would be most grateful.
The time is {"hour": 4, "minute": 11}
